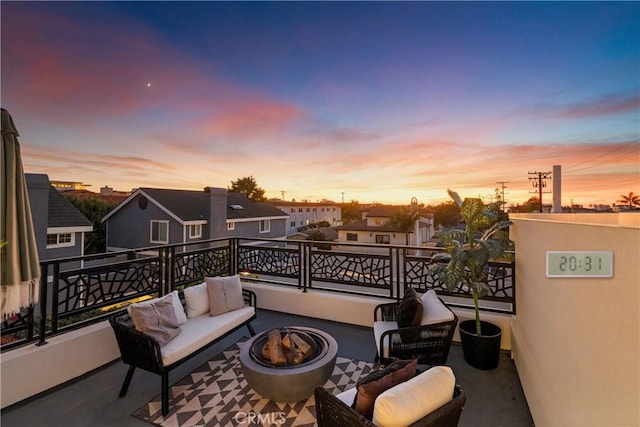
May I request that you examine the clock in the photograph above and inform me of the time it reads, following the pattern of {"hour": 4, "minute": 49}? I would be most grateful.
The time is {"hour": 20, "minute": 31}
